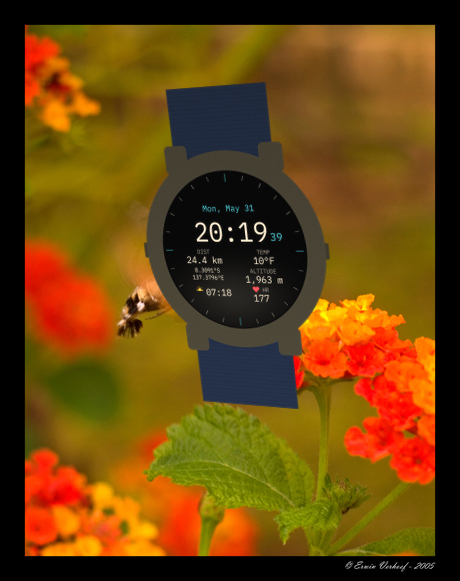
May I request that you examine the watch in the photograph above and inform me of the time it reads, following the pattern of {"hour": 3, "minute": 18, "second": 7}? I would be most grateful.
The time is {"hour": 20, "minute": 19, "second": 39}
